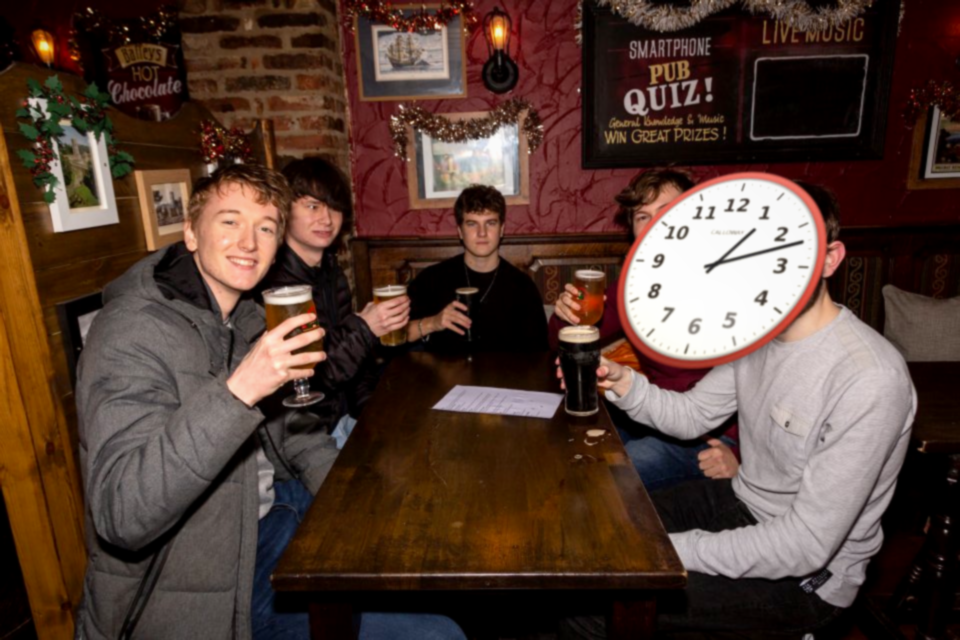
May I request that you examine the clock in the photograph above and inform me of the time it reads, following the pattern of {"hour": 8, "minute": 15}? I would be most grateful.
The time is {"hour": 1, "minute": 12}
